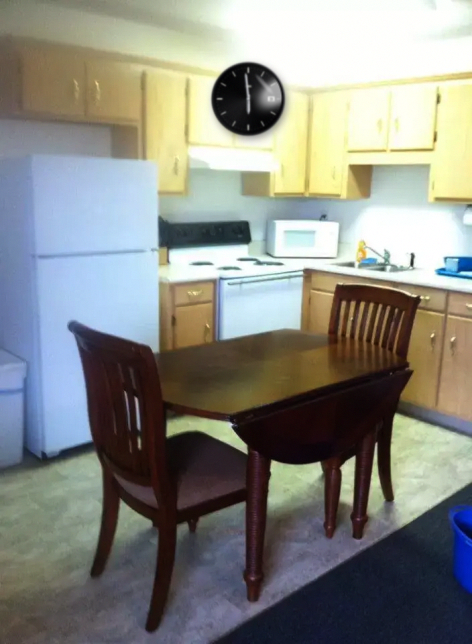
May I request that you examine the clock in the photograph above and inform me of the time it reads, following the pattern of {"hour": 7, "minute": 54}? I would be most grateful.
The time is {"hour": 5, "minute": 59}
